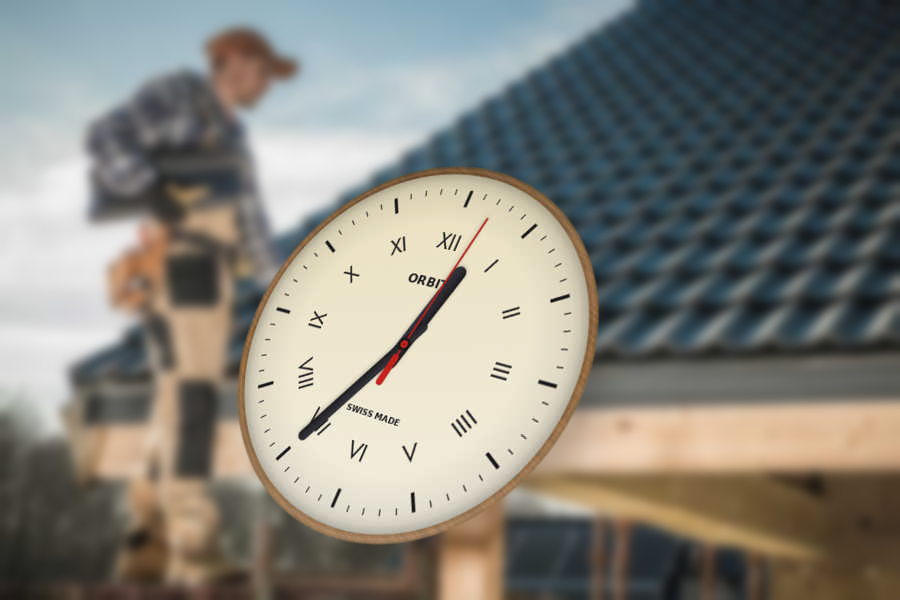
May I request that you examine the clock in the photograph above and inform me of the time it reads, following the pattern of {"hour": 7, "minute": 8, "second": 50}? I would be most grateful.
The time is {"hour": 12, "minute": 35, "second": 2}
